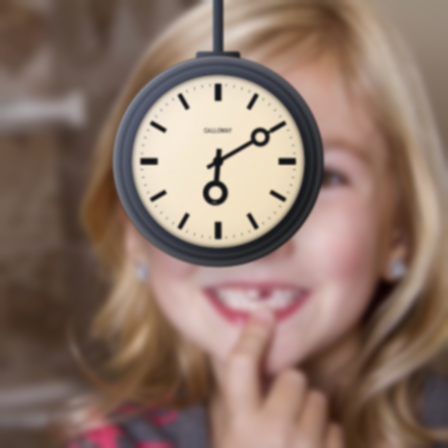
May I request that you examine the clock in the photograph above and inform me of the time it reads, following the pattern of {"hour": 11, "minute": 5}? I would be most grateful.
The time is {"hour": 6, "minute": 10}
